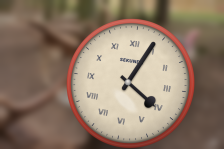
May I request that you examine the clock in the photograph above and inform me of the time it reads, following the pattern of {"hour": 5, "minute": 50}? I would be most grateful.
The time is {"hour": 4, "minute": 4}
